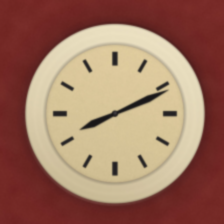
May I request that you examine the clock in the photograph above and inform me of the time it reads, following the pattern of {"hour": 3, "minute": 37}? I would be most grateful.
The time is {"hour": 8, "minute": 11}
